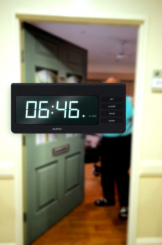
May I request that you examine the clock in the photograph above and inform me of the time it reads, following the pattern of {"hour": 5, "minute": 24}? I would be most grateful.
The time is {"hour": 6, "minute": 46}
